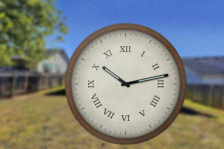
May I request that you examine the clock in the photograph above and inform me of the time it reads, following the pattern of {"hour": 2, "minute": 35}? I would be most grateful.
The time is {"hour": 10, "minute": 13}
